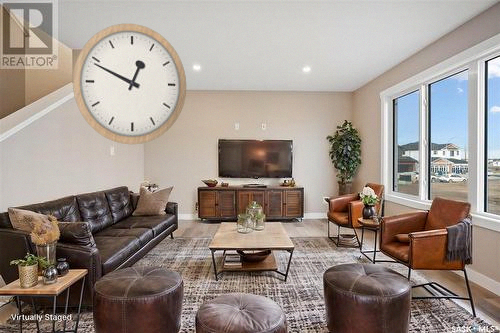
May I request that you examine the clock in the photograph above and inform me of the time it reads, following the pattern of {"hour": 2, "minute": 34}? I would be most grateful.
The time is {"hour": 12, "minute": 49}
